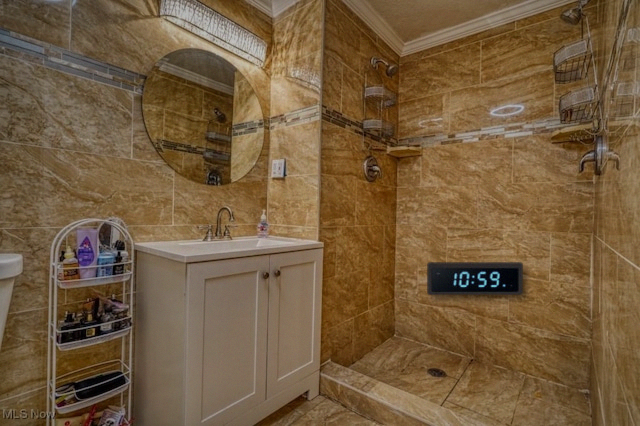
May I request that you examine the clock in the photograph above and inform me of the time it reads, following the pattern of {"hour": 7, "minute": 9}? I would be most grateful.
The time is {"hour": 10, "minute": 59}
